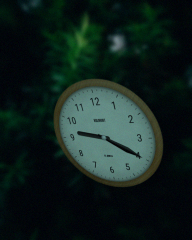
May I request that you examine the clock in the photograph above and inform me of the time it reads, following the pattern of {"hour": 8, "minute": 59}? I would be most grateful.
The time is {"hour": 9, "minute": 20}
